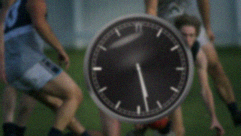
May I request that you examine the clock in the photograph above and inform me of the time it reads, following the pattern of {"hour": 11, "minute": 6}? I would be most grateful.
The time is {"hour": 5, "minute": 28}
